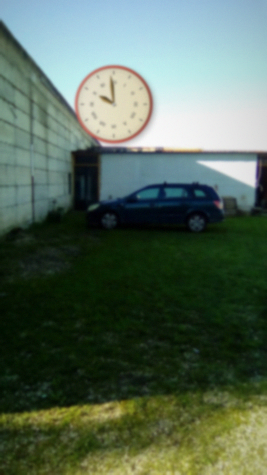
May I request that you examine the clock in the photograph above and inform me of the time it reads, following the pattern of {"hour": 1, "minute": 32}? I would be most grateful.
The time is {"hour": 9, "minute": 59}
